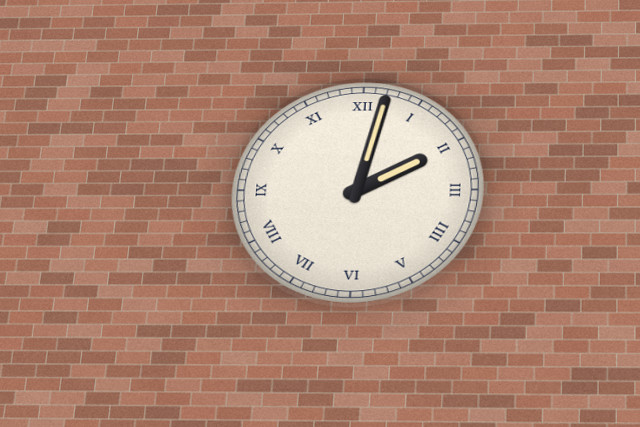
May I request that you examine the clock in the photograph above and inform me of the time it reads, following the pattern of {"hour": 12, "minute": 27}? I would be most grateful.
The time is {"hour": 2, "minute": 2}
